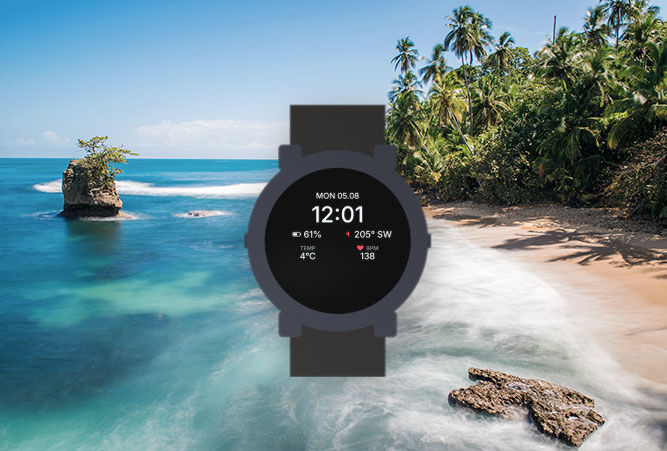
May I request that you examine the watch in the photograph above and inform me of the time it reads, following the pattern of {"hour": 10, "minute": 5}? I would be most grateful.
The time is {"hour": 12, "minute": 1}
